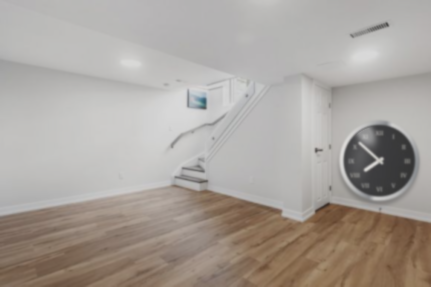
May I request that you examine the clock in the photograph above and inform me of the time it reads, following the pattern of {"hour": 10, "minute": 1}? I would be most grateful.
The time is {"hour": 7, "minute": 52}
